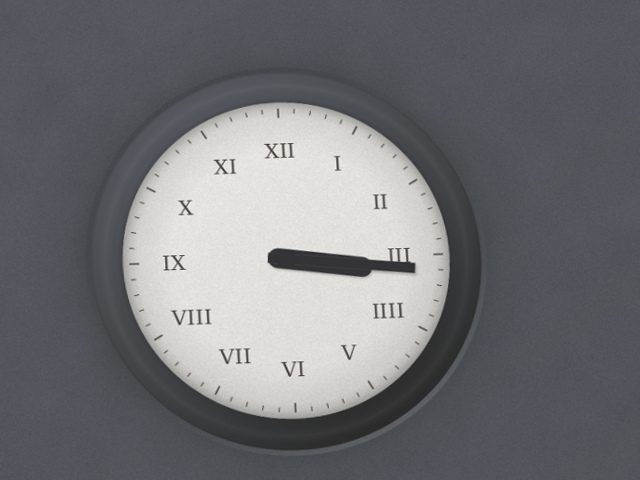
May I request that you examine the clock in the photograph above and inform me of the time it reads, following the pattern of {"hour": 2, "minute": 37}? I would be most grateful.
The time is {"hour": 3, "minute": 16}
